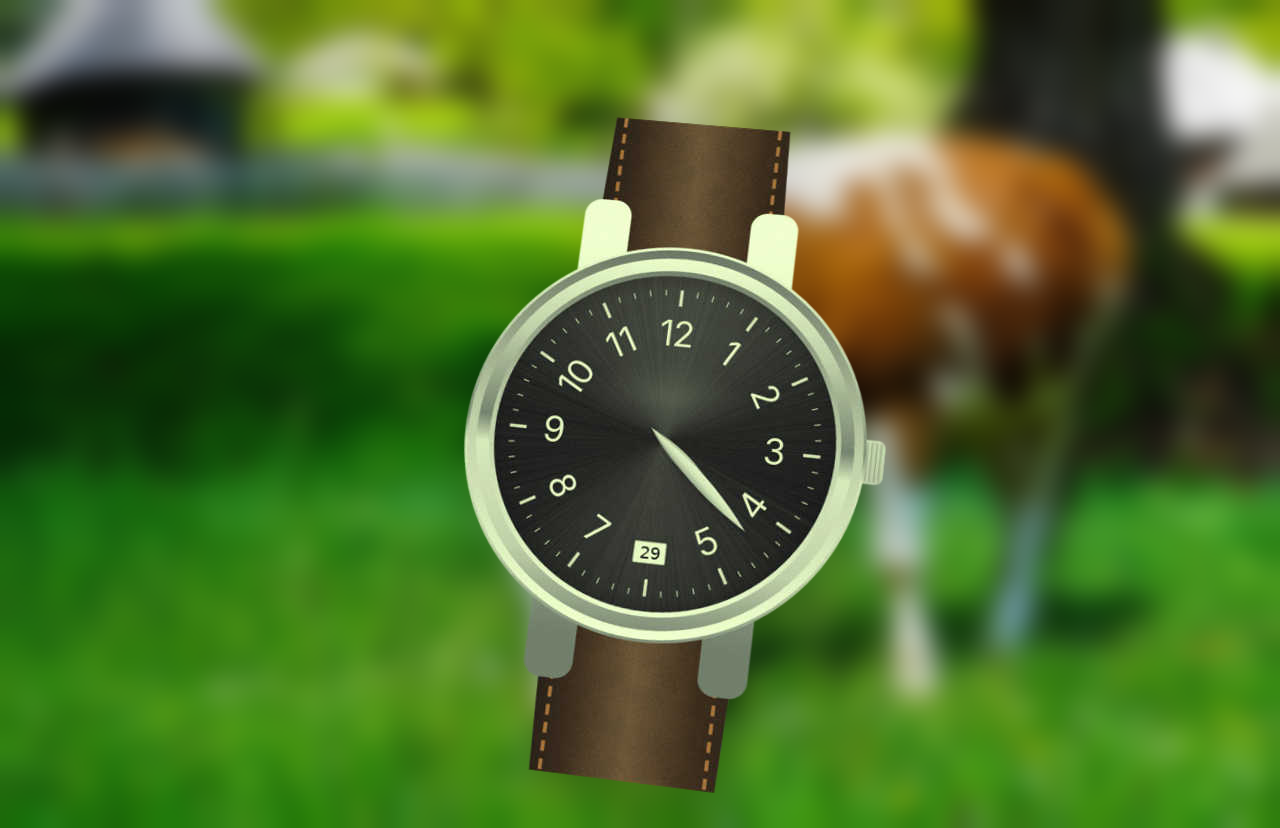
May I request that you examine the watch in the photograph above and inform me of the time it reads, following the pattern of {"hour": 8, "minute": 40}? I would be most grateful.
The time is {"hour": 4, "minute": 22}
